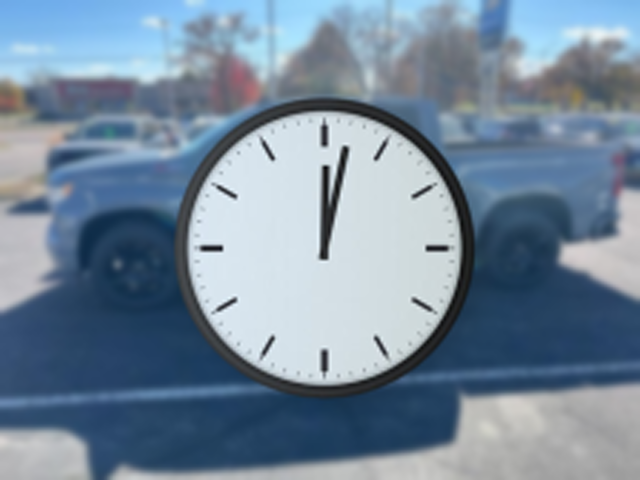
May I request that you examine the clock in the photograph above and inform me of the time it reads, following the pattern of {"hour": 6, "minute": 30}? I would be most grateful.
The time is {"hour": 12, "minute": 2}
